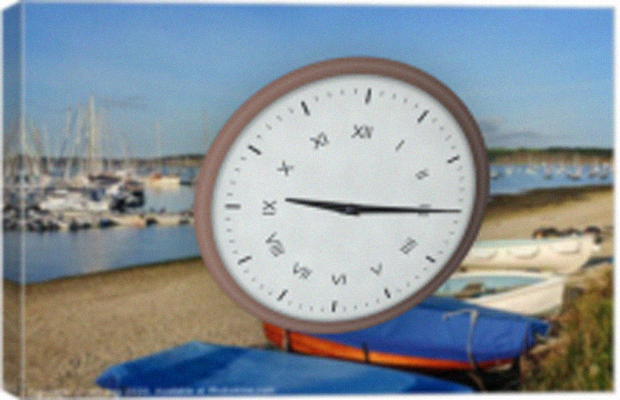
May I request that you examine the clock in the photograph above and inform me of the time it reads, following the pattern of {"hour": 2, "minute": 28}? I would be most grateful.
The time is {"hour": 9, "minute": 15}
